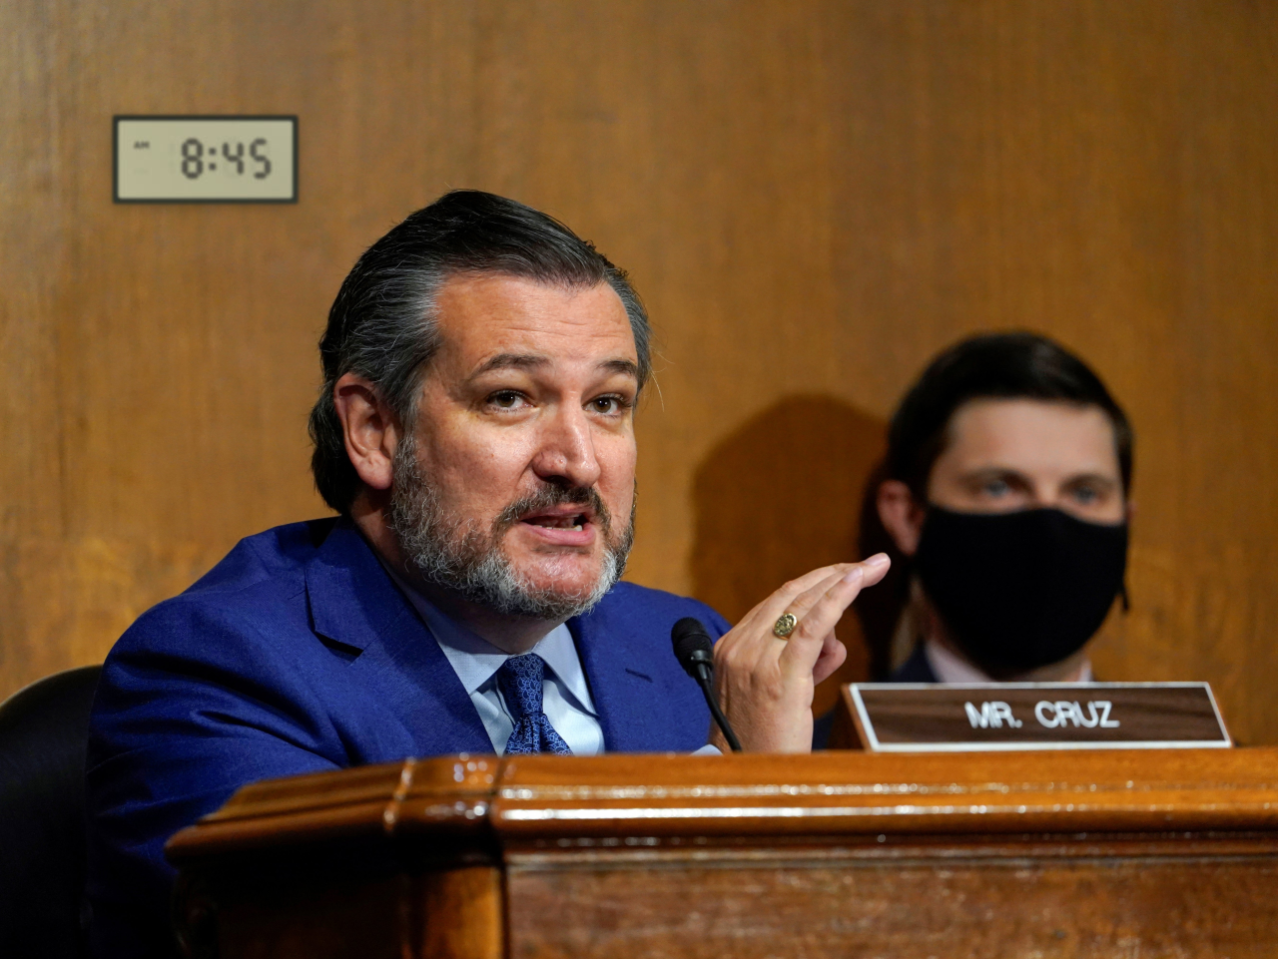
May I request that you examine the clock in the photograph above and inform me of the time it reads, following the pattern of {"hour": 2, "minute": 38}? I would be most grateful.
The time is {"hour": 8, "minute": 45}
